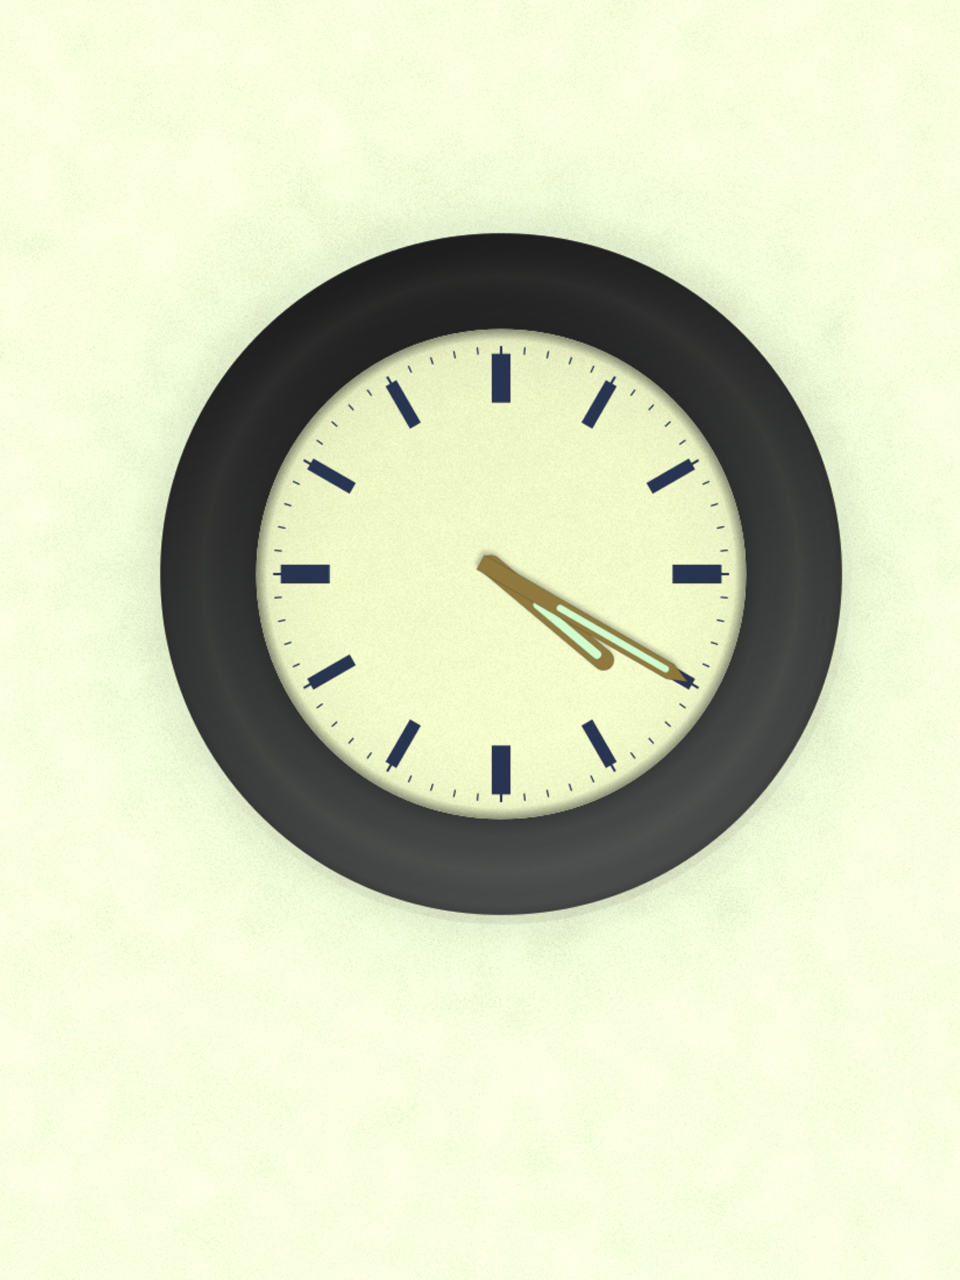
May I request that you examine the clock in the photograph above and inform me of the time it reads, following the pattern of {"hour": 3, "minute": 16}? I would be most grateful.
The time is {"hour": 4, "minute": 20}
